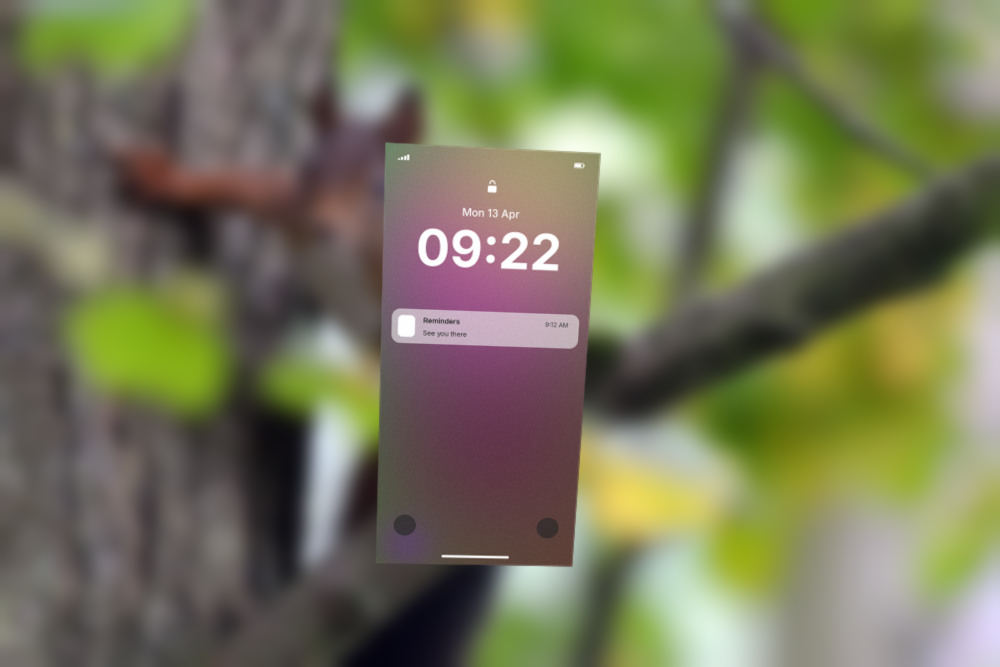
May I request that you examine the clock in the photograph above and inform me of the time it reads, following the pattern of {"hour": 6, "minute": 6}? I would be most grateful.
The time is {"hour": 9, "minute": 22}
